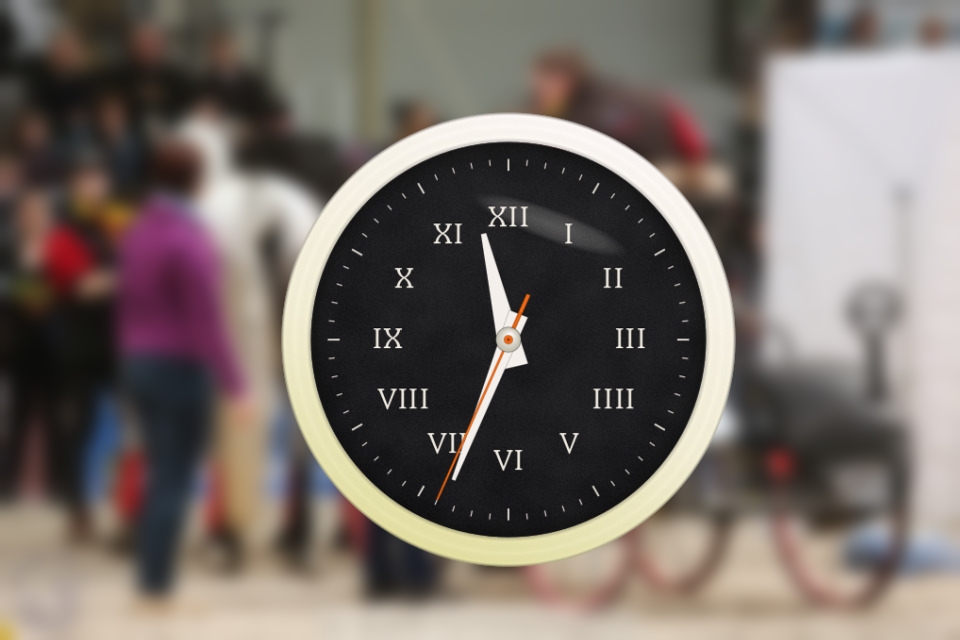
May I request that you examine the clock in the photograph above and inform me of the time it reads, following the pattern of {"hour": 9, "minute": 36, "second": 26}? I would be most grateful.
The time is {"hour": 11, "minute": 33, "second": 34}
